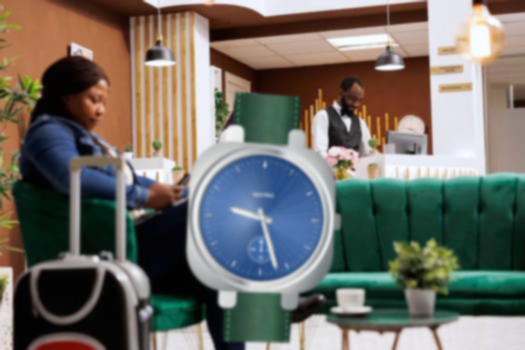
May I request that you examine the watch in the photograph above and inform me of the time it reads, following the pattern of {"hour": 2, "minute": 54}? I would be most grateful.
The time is {"hour": 9, "minute": 27}
